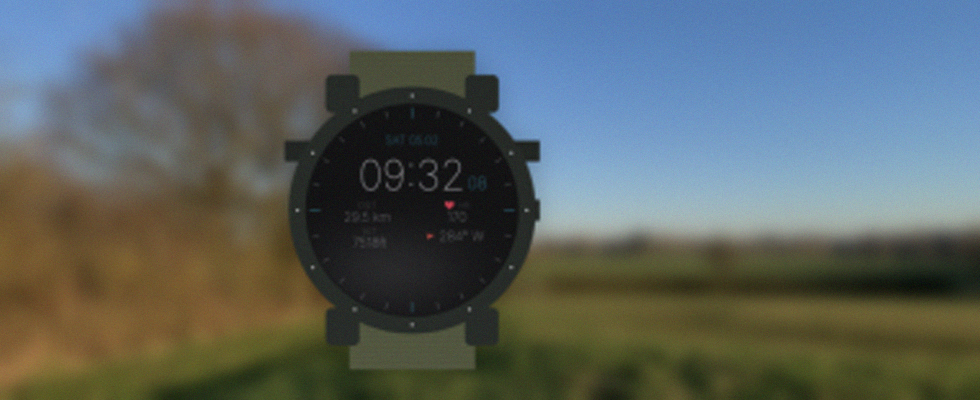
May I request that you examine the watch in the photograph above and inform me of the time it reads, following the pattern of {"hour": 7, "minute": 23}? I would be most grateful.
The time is {"hour": 9, "minute": 32}
